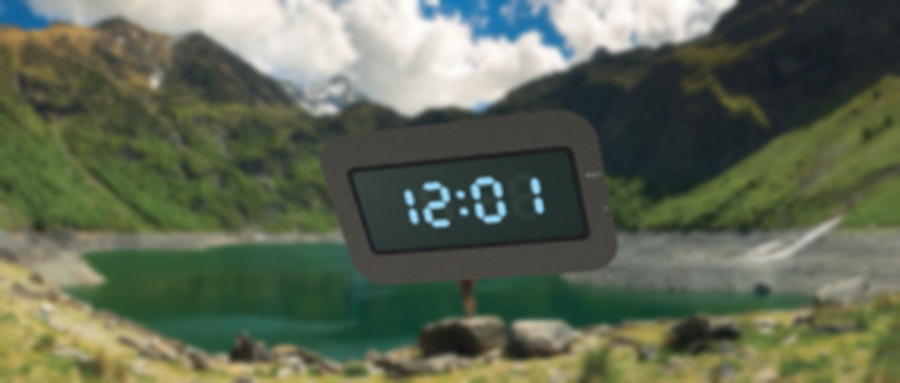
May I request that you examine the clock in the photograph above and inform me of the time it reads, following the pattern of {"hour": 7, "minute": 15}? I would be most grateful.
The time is {"hour": 12, "minute": 1}
